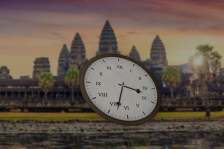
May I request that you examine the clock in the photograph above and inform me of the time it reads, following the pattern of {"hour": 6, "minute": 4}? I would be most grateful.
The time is {"hour": 3, "minute": 33}
